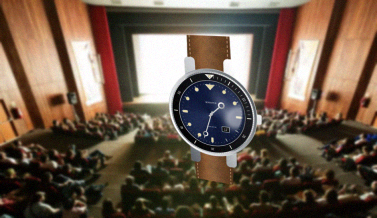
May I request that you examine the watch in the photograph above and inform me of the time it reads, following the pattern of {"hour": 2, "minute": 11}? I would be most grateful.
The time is {"hour": 1, "minute": 33}
